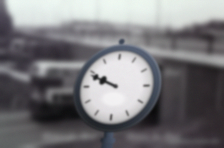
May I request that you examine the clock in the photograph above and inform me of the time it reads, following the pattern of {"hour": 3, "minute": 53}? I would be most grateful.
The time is {"hour": 9, "minute": 49}
